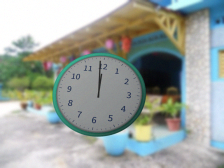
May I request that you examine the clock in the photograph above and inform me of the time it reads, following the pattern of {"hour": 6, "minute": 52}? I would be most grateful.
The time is {"hour": 11, "minute": 59}
